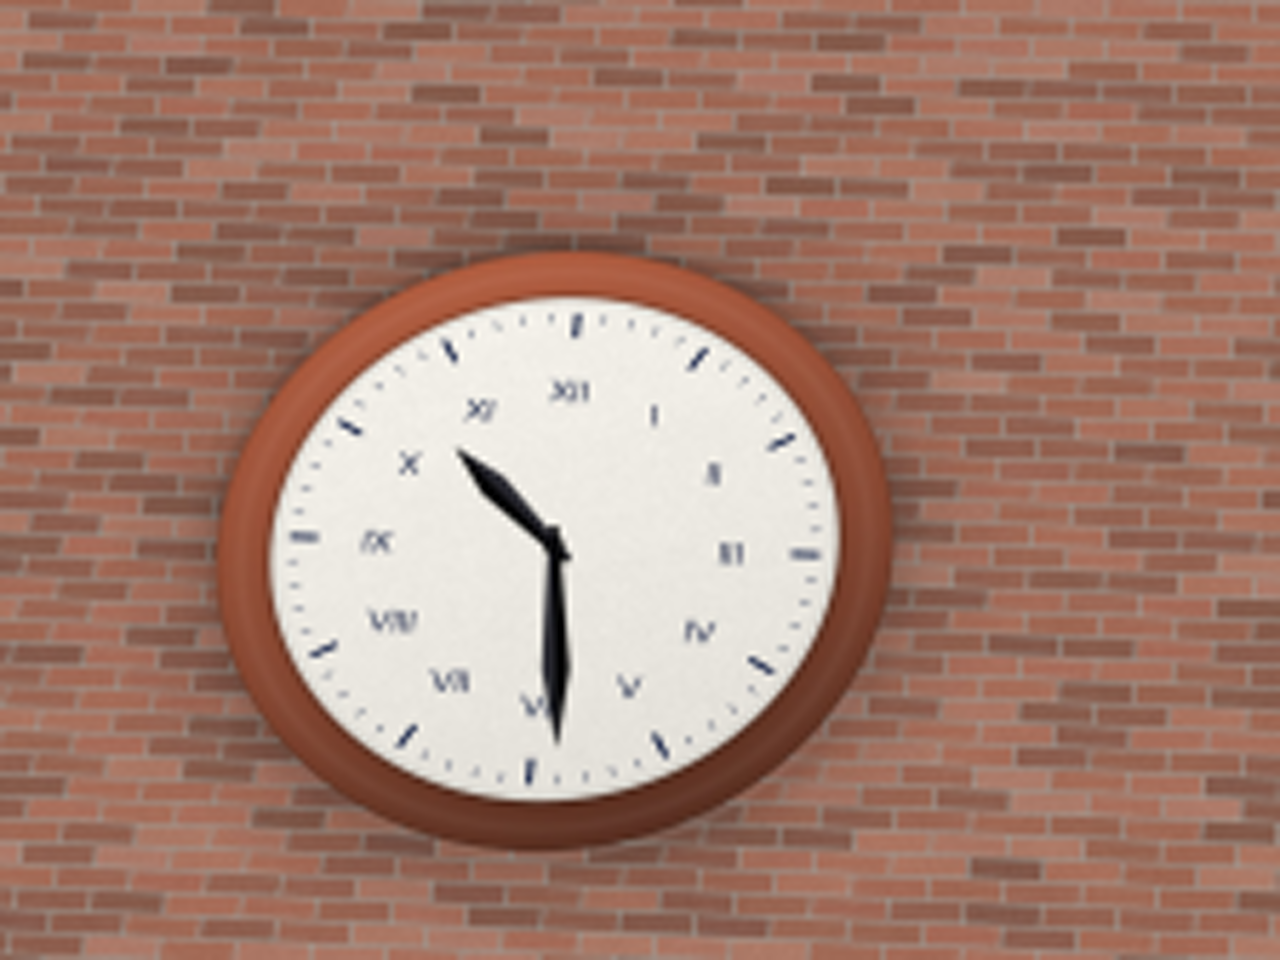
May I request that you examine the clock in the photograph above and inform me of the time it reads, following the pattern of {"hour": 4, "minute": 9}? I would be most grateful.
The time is {"hour": 10, "minute": 29}
